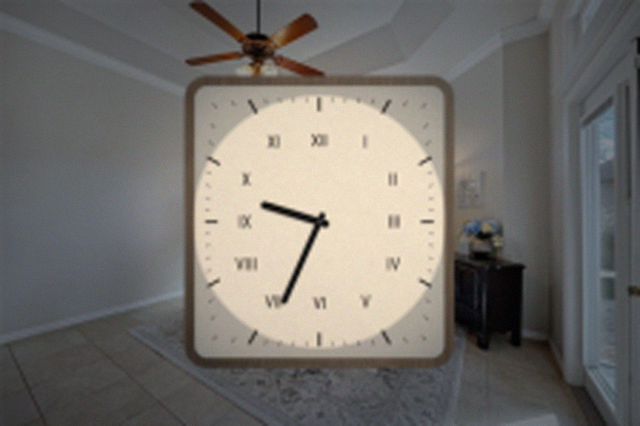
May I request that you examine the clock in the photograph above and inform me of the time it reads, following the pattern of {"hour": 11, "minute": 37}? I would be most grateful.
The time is {"hour": 9, "minute": 34}
